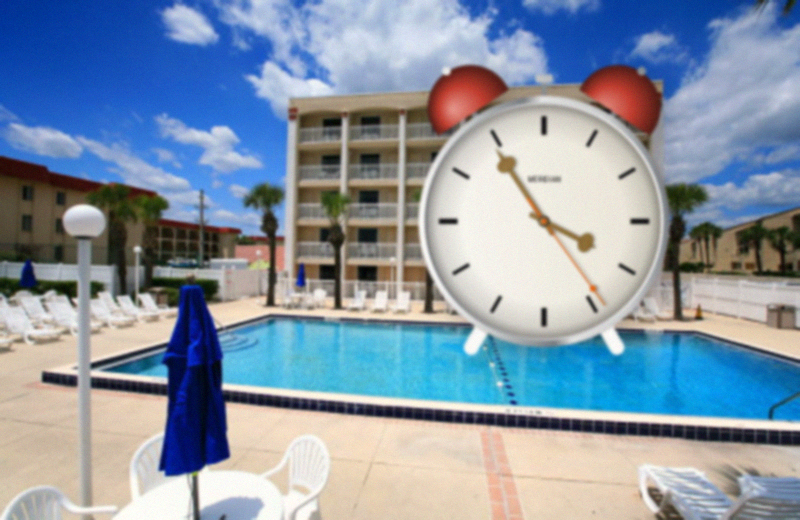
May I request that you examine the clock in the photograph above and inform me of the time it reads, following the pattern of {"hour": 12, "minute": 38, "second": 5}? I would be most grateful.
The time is {"hour": 3, "minute": 54, "second": 24}
